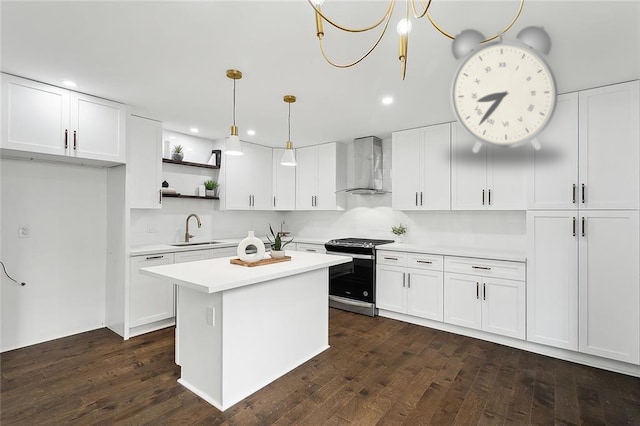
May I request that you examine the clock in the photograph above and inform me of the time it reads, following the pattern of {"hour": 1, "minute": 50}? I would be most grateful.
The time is {"hour": 8, "minute": 37}
